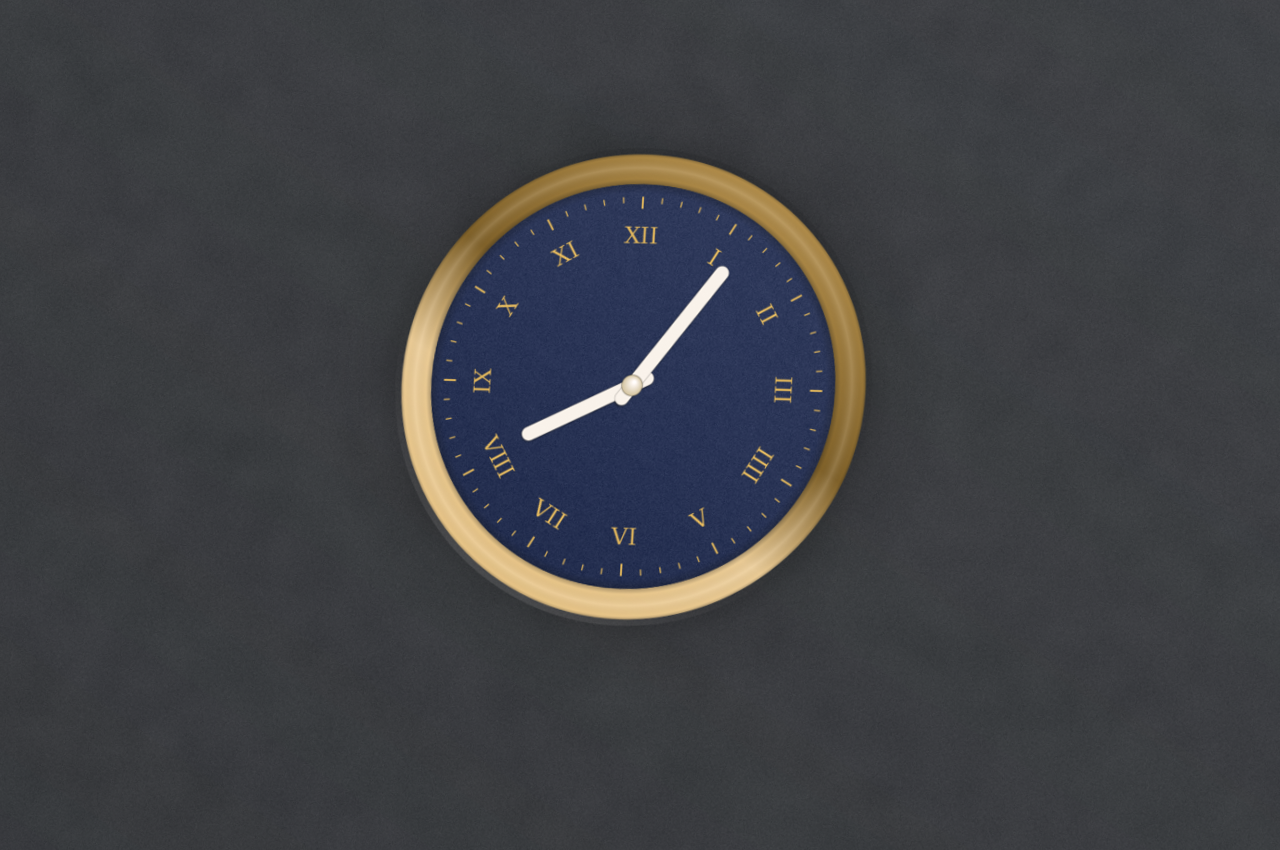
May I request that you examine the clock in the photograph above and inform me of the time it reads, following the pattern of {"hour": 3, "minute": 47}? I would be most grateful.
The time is {"hour": 8, "minute": 6}
